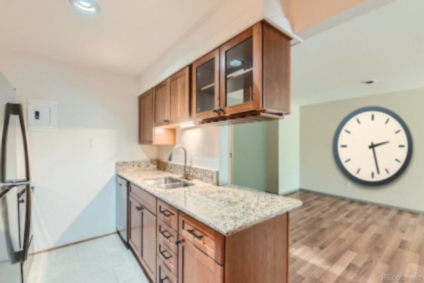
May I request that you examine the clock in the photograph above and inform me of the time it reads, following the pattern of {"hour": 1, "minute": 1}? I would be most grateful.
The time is {"hour": 2, "minute": 28}
